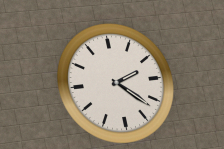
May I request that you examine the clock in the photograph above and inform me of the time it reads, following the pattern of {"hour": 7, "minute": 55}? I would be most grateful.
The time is {"hour": 2, "minute": 22}
